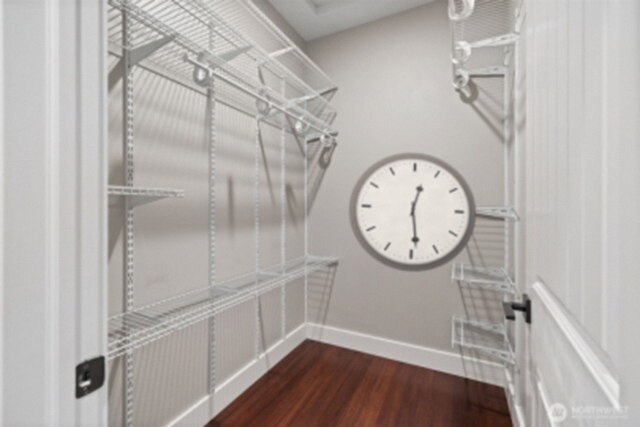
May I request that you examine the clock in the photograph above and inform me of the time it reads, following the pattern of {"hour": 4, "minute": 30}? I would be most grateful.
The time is {"hour": 12, "minute": 29}
